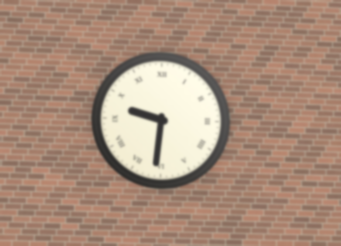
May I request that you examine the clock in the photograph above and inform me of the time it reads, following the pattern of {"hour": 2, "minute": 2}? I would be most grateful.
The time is {"hour": 9, "minute": 31}
